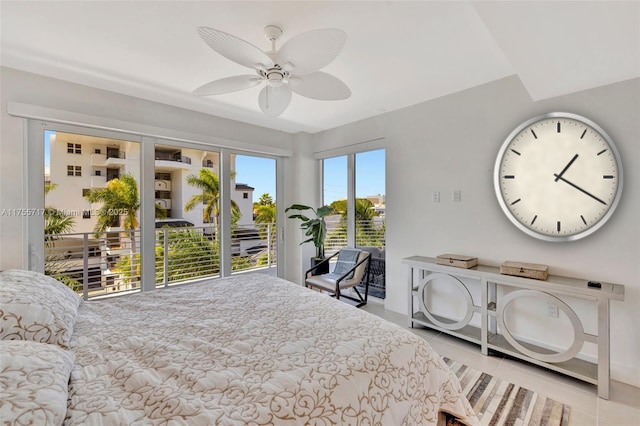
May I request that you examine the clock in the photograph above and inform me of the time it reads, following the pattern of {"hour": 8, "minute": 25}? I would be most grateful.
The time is {"hour": 1, "minute": 20}
